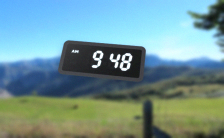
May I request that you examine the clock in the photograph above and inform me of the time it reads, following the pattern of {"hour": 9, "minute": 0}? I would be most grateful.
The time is {"hour": 9, "minute": 48}
